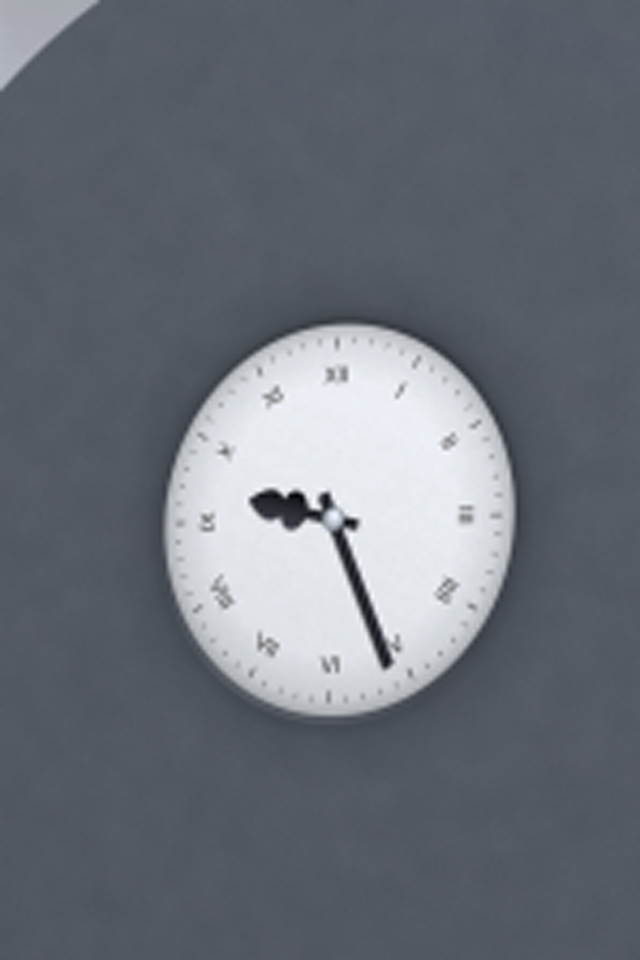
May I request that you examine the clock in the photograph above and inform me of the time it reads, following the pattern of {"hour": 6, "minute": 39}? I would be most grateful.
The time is {"hour": 9, "minute": 26}
